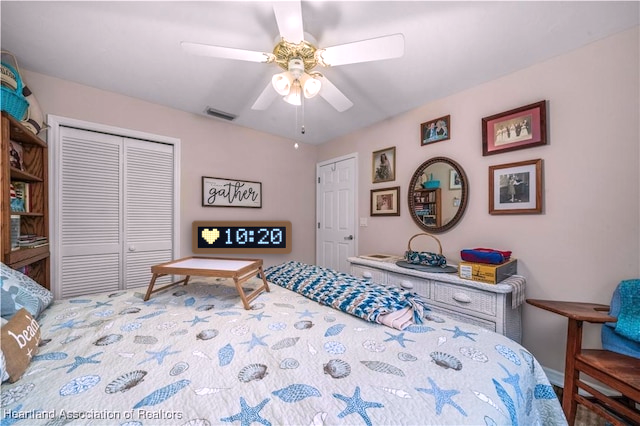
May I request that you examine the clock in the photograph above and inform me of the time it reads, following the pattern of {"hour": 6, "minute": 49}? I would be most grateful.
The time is {"hour": 10, "minute": 20}
